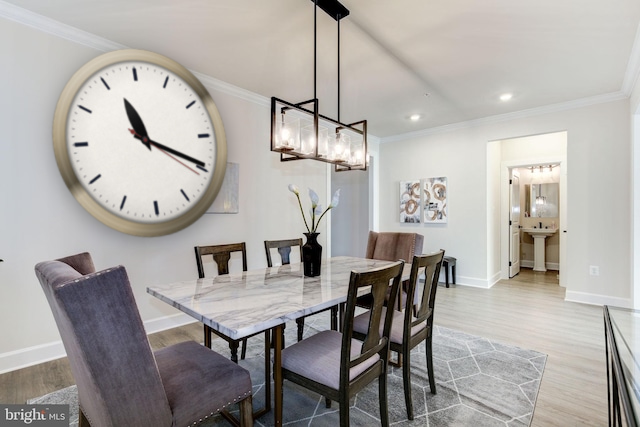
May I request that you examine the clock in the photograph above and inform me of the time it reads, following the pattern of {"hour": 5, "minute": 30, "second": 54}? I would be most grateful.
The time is {"hour": 11, "minute": 19, "second": 21}
